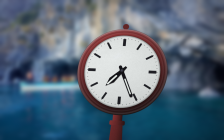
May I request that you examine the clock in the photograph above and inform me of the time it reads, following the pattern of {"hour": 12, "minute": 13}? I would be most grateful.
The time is {"hour": 7, "minute": 26}
